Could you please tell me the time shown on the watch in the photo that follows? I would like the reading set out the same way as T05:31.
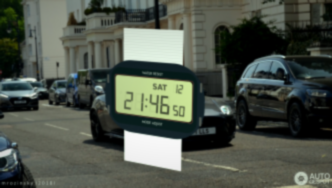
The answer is T21:46
